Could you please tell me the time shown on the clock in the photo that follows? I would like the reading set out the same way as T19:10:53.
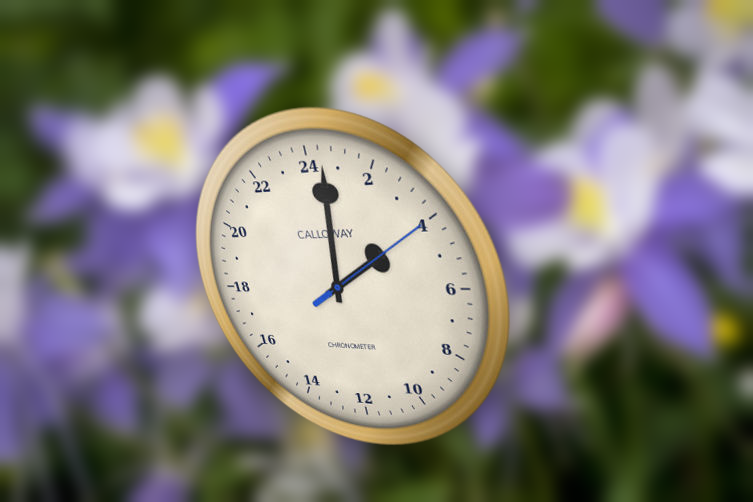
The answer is T04:01:10
